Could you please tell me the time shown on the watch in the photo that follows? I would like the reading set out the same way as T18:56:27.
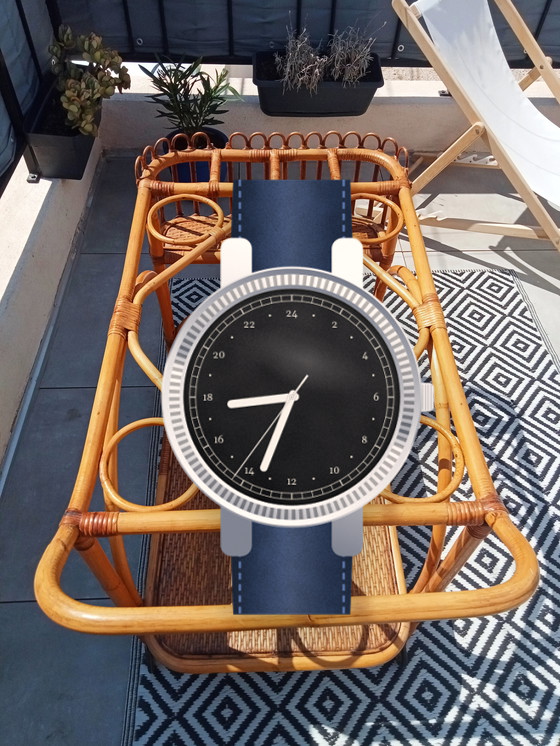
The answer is T17:33:36
